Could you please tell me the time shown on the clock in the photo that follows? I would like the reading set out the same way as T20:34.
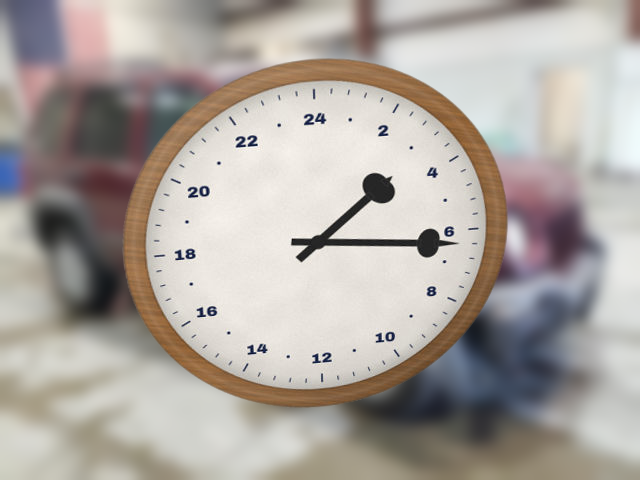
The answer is T03:16
